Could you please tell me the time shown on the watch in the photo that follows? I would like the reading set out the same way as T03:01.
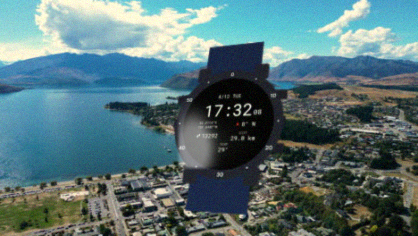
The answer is T17:32
